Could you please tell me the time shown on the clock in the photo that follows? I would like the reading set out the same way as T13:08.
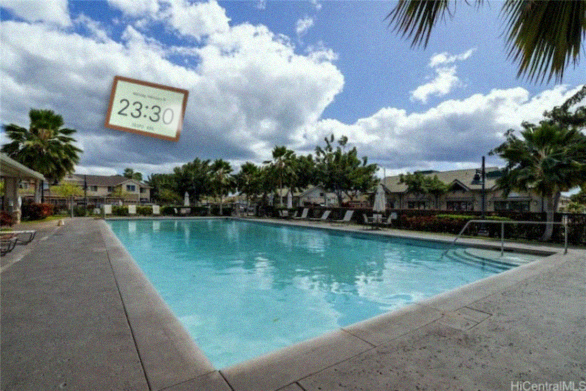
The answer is T23:30
